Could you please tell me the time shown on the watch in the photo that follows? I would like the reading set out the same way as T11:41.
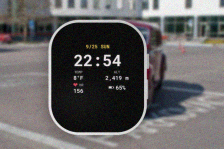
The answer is T22:54
